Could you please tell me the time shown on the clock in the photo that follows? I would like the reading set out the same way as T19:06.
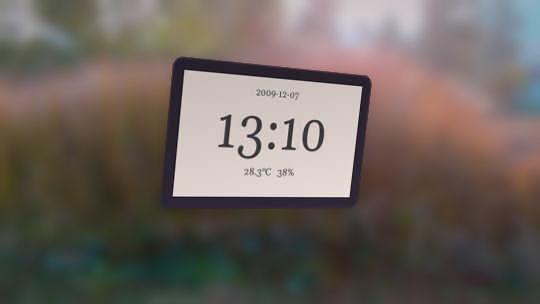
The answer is T13:10
